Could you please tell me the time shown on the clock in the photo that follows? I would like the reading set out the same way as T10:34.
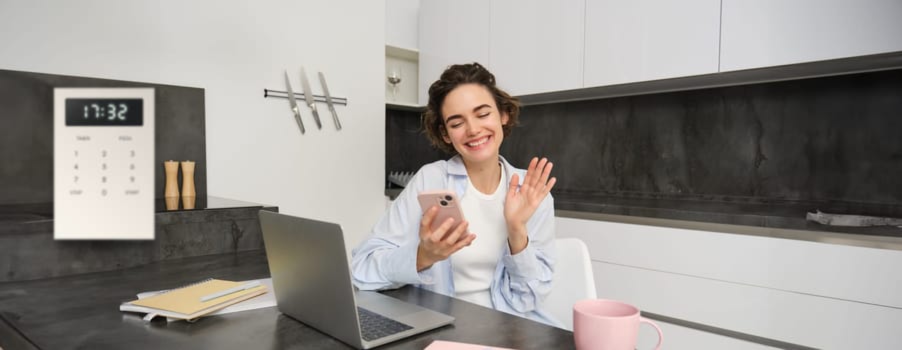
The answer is T17:32
